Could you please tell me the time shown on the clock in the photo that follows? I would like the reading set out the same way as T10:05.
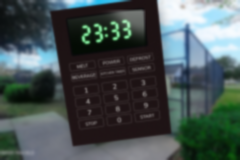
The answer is T23:33
